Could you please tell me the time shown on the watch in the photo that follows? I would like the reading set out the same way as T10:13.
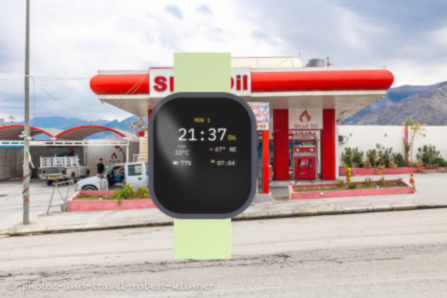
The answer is T21:37
